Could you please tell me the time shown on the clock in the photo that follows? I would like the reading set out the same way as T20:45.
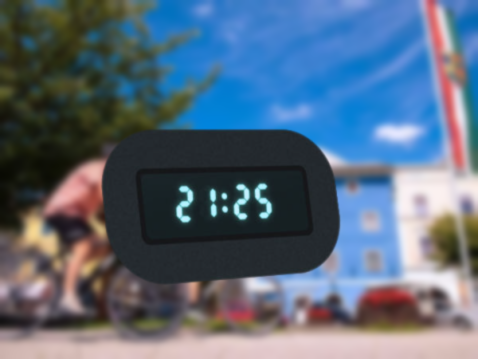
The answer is T21:25
